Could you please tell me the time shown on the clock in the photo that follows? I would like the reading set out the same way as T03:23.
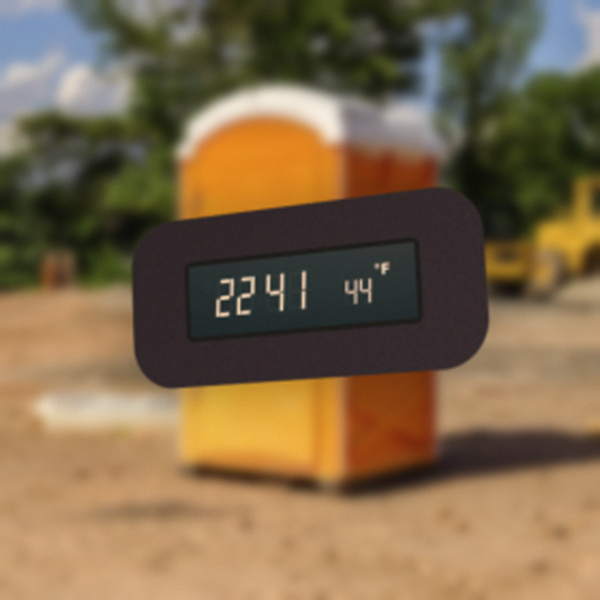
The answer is T22:41
